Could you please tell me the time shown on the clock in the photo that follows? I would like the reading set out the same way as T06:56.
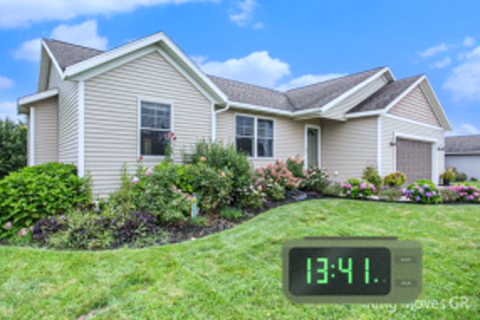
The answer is T13:41
